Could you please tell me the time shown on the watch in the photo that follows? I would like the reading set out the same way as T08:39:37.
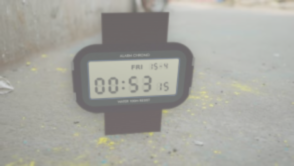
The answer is T00:53:15
